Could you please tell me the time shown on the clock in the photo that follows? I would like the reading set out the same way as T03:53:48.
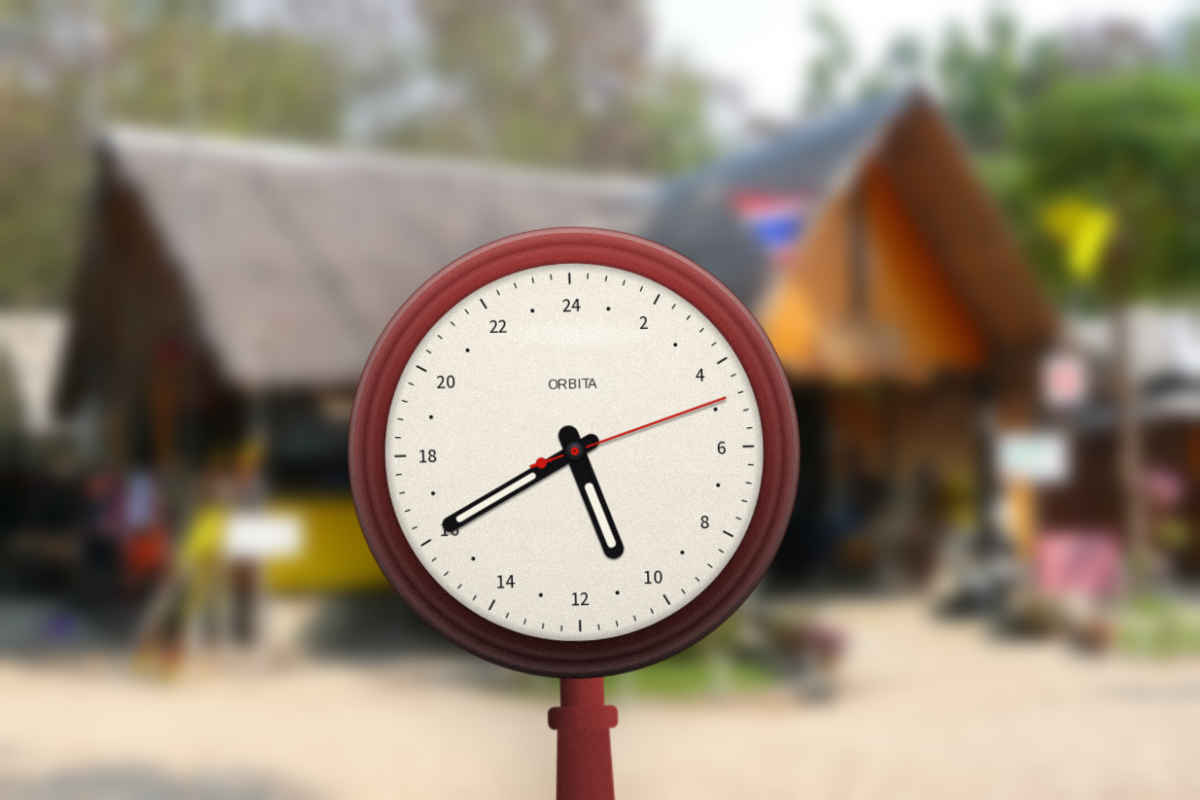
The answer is T10:40:12
